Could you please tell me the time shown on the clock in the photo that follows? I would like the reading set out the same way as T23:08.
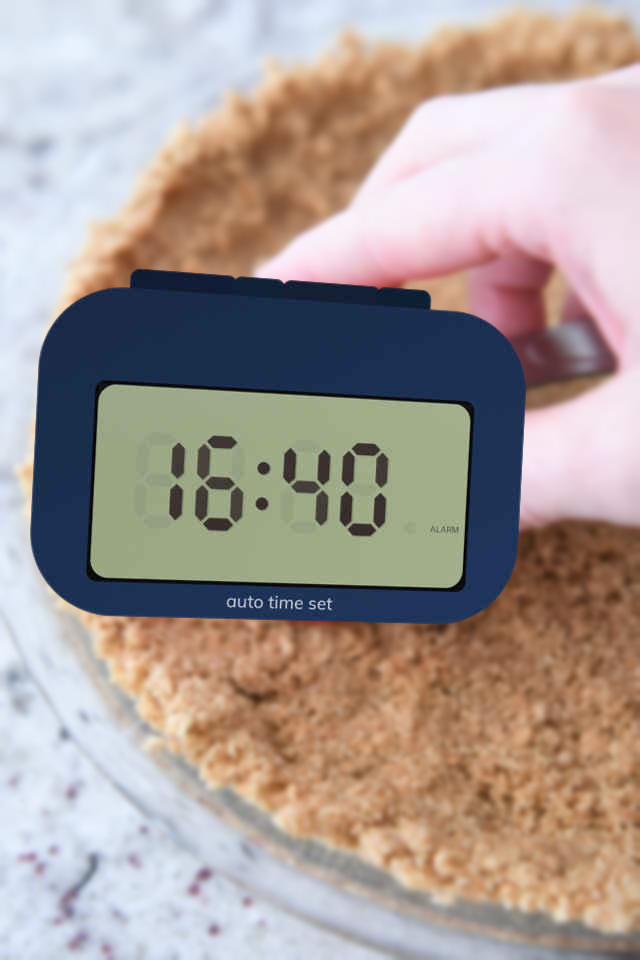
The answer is T16:40
